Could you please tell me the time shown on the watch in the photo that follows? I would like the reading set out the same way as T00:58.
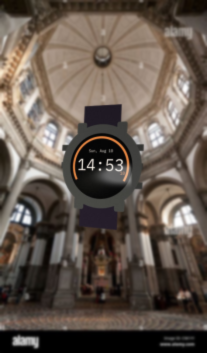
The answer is T14:53
